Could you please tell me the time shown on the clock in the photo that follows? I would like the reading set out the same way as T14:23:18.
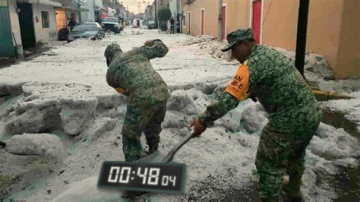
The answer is T00:48:04
